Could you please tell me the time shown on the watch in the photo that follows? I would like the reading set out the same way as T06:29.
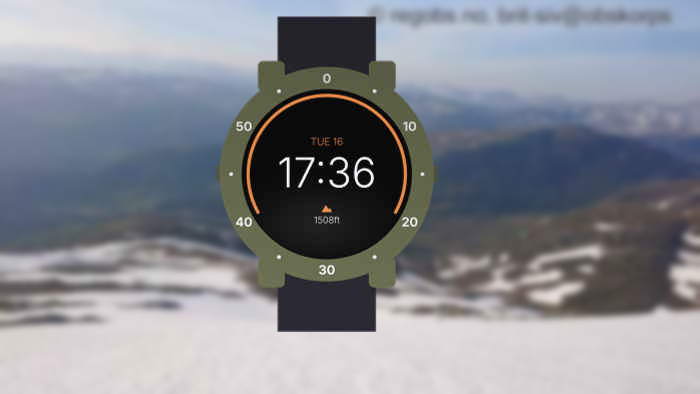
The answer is T17:36
